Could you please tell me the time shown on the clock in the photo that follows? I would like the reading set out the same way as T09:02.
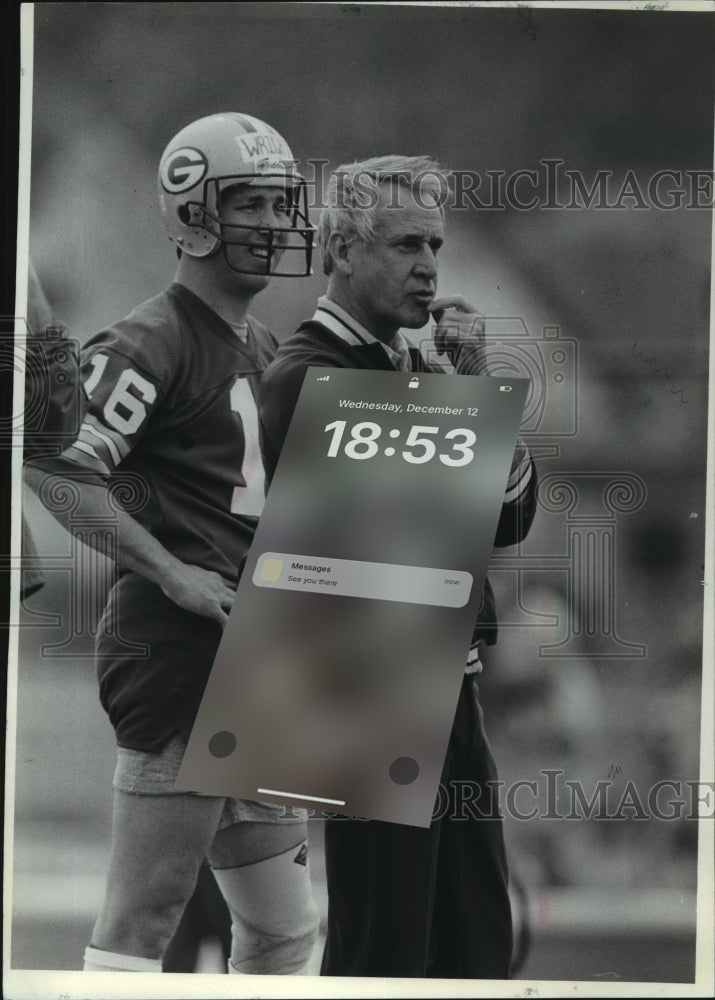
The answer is T18:53
